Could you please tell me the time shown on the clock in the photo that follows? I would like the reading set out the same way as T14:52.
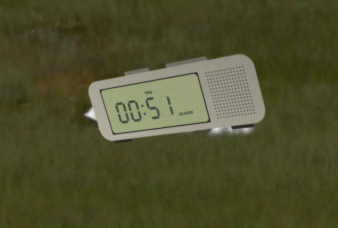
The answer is T00:51
